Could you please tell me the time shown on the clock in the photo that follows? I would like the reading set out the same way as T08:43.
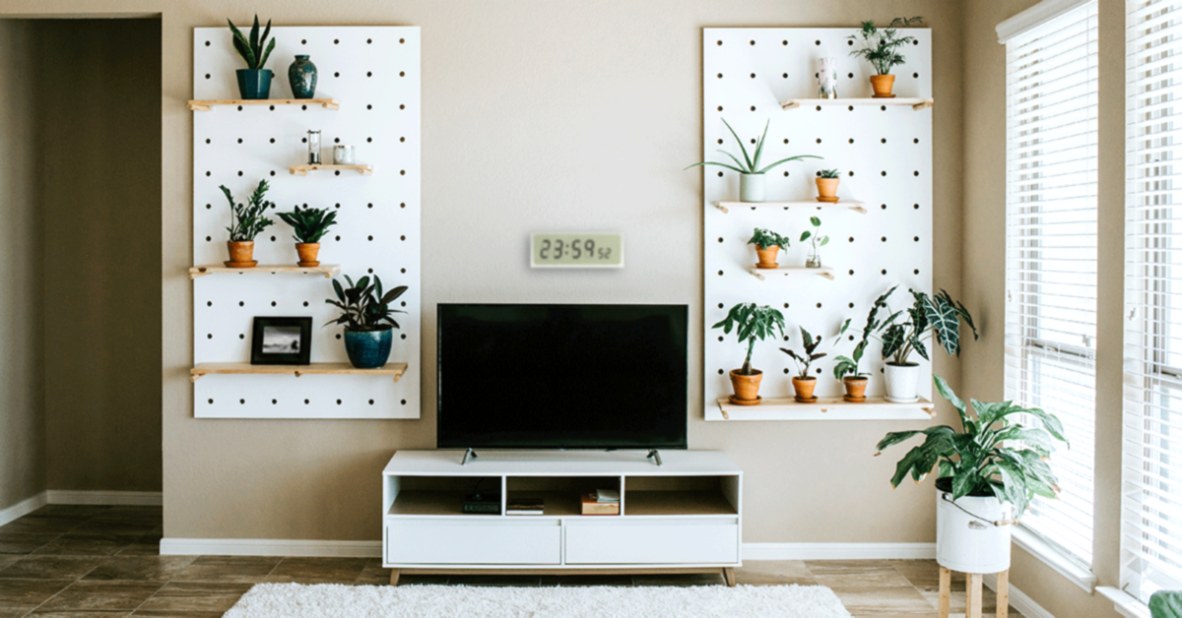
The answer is T23:59
